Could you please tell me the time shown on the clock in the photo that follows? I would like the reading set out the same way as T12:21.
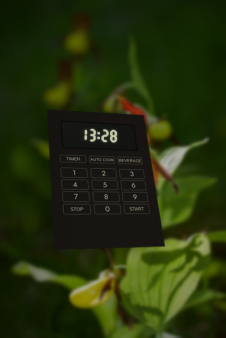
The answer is T13:28
